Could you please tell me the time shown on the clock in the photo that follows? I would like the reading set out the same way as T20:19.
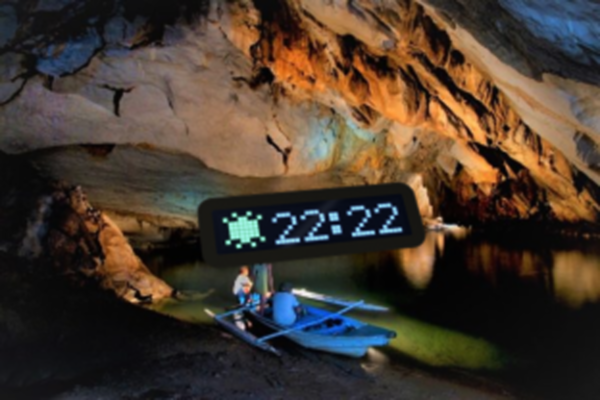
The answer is T22:22
